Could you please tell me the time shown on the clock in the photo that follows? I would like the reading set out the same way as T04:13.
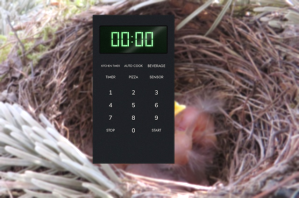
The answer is T00:00
